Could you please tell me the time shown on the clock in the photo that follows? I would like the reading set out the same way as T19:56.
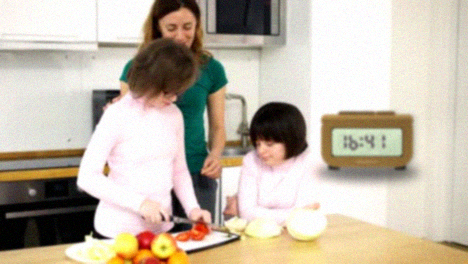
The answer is T16:41
